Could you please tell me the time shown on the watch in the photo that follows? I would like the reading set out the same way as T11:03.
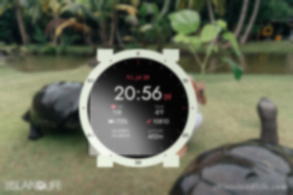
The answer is T20:56
